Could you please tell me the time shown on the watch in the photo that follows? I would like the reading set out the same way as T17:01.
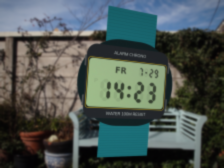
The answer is T14:23
